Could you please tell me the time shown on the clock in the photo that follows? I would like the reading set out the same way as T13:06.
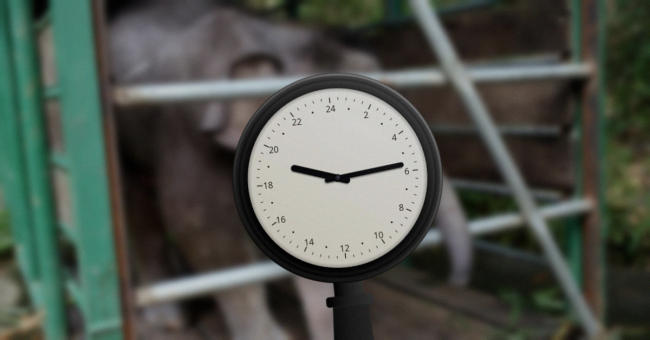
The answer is T19:14
